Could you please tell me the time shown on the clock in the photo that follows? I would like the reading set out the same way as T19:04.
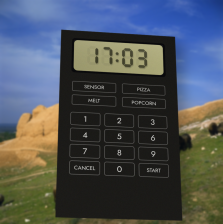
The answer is T17:03
